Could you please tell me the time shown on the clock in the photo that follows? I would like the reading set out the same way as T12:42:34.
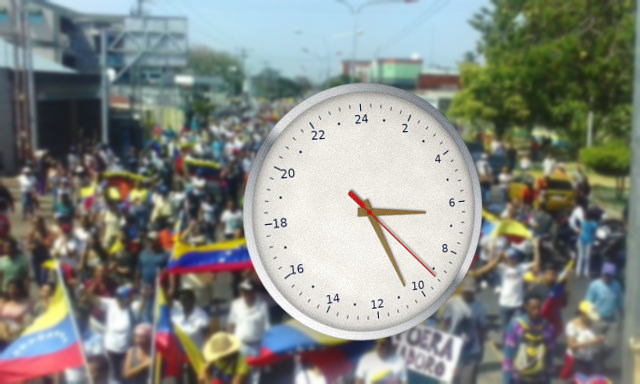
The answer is T06:26:23
